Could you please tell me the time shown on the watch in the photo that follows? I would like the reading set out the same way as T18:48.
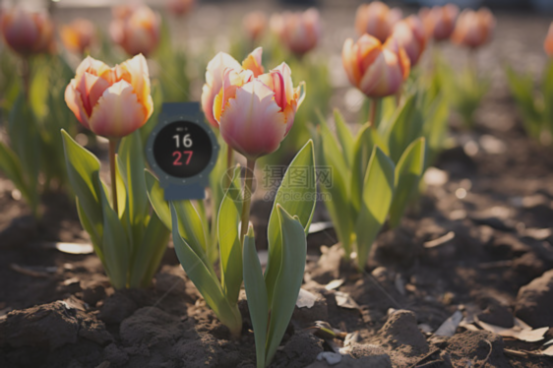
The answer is T16:27
